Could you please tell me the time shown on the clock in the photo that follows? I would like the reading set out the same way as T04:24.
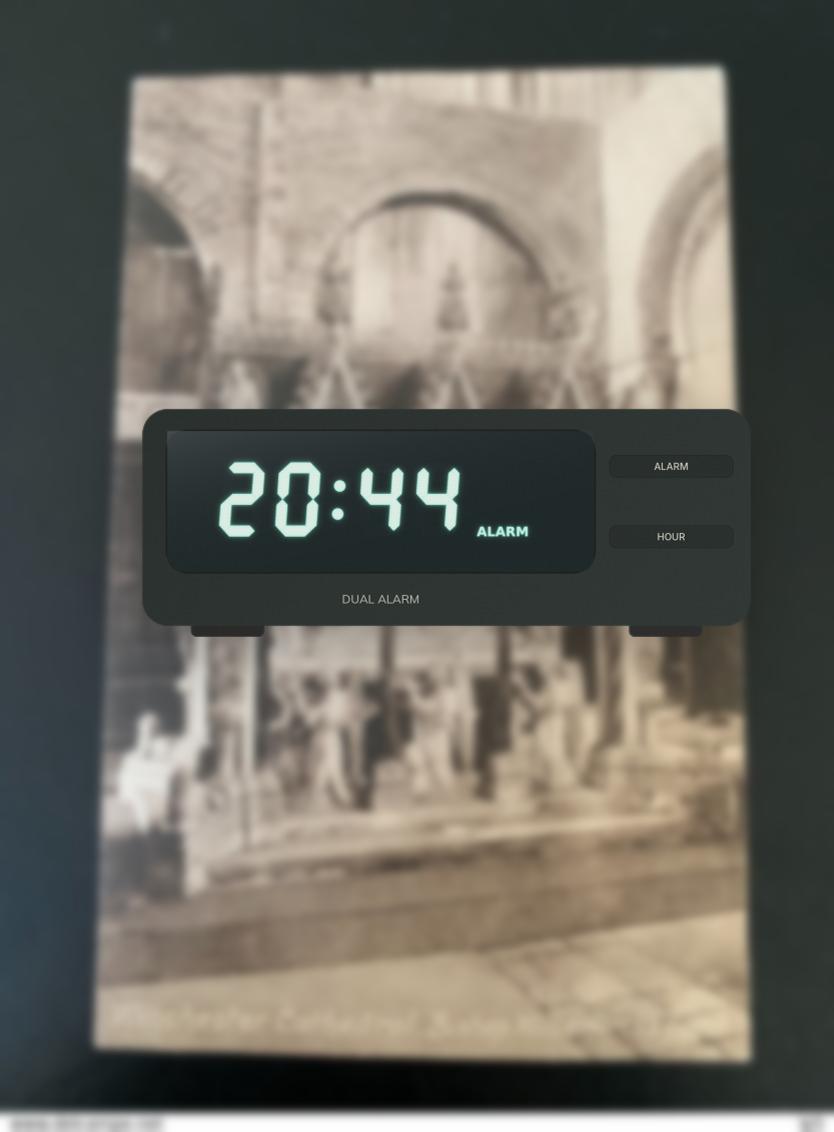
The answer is T20:44
